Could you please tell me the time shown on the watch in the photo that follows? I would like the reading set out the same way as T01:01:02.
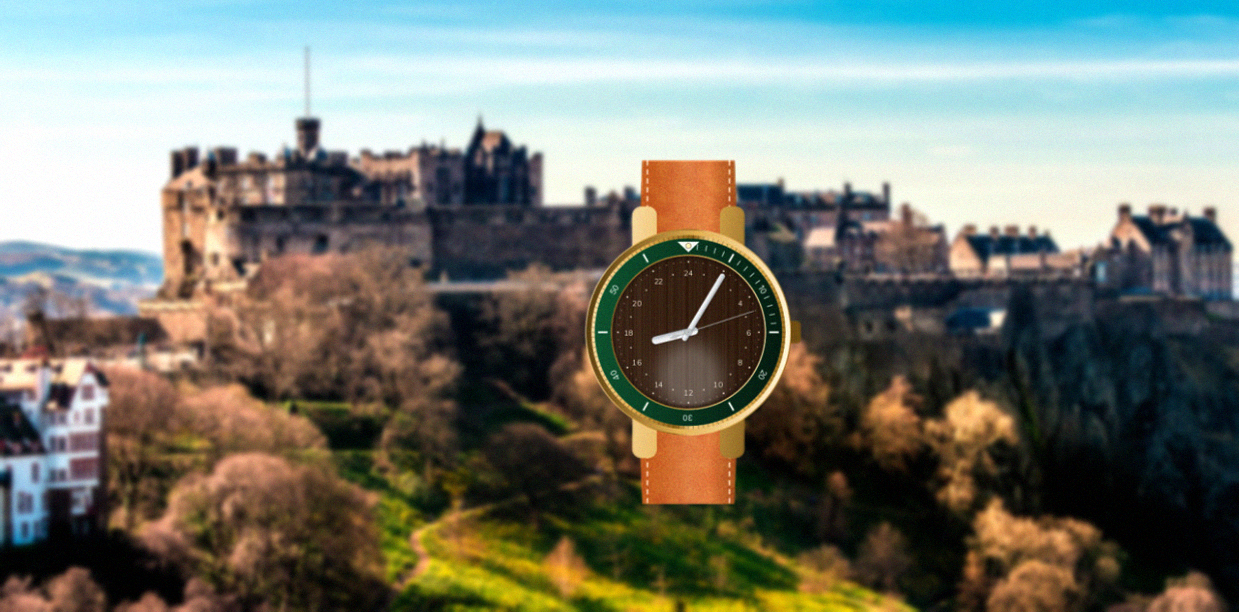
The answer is T17:05:12
